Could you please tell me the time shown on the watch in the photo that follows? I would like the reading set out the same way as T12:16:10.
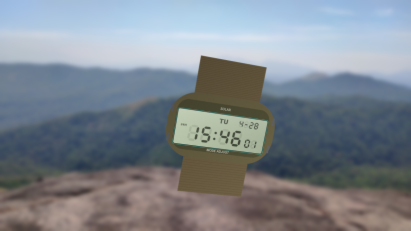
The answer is T15:46:01
